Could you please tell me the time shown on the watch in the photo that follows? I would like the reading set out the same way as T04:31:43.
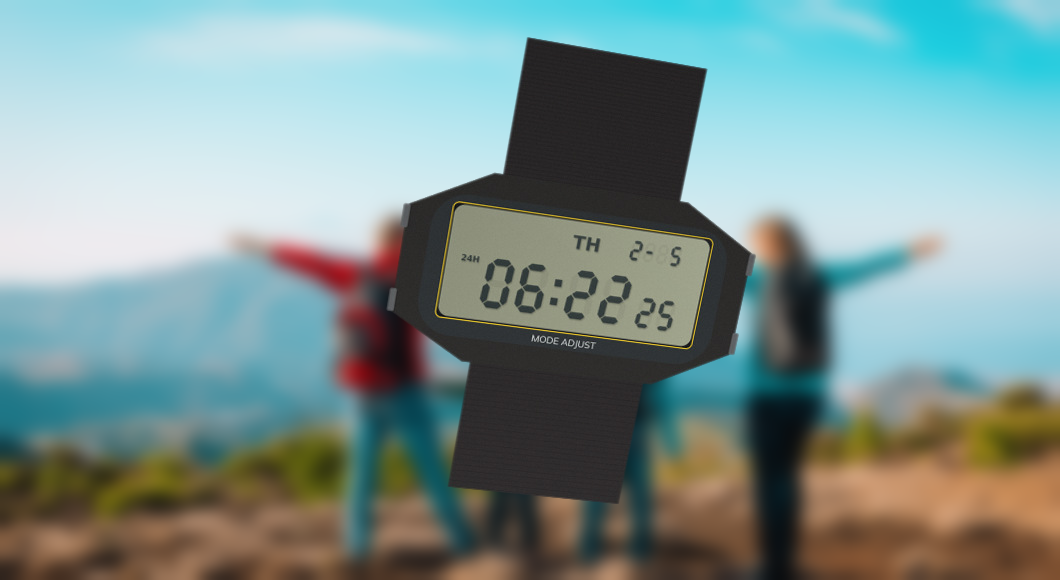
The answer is T06:22:25
